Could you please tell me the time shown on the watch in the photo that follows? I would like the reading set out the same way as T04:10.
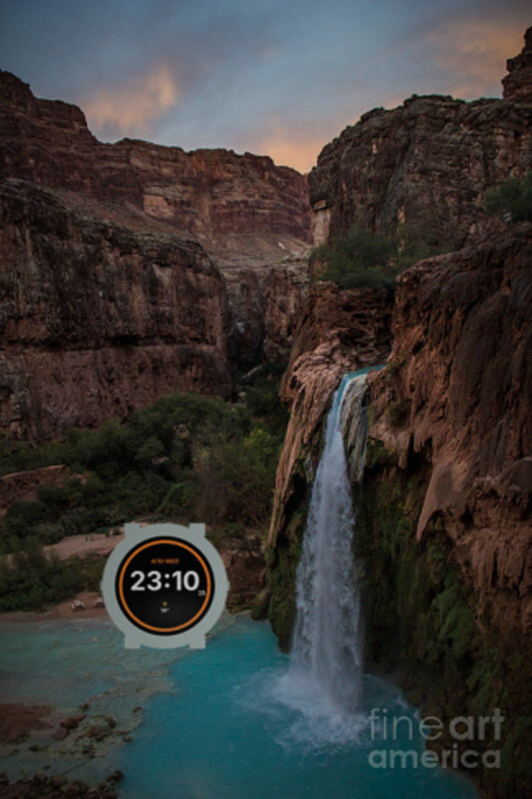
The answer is T23:10
